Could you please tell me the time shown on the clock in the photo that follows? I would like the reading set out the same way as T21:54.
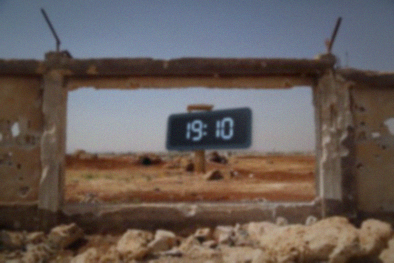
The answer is T19:10
